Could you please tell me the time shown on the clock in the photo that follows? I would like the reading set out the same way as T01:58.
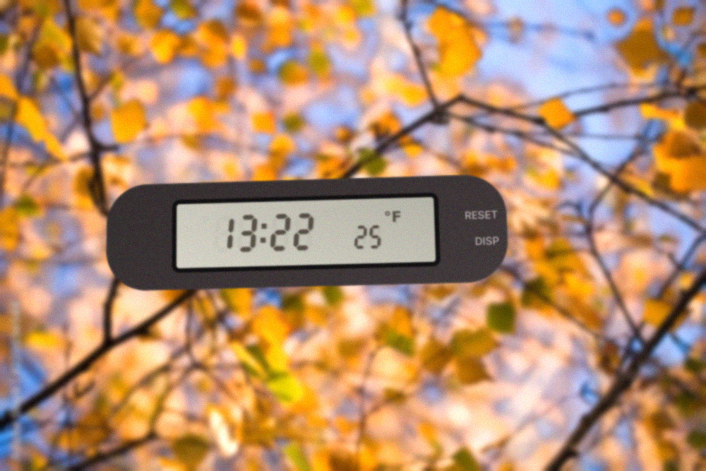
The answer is T13:22
